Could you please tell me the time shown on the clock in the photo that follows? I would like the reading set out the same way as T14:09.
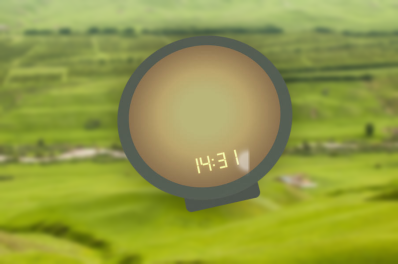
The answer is T14:31
